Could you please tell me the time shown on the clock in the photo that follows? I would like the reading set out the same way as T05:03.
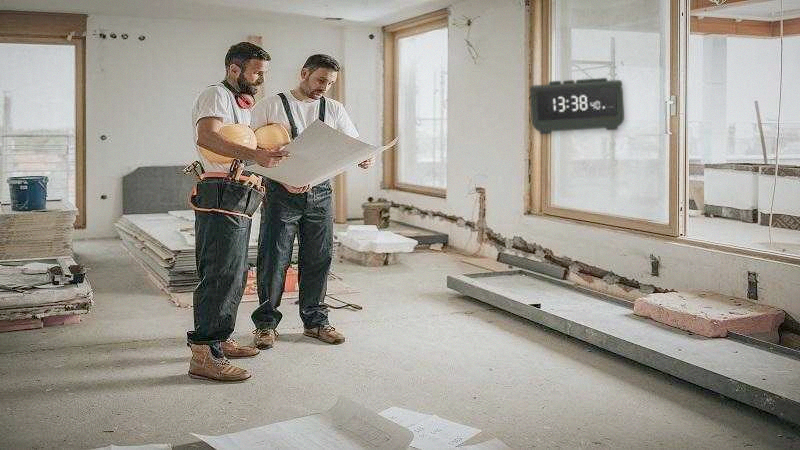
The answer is T13:38
